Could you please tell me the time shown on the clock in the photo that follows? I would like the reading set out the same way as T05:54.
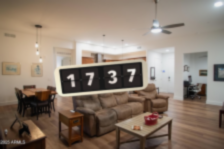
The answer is T17:37
